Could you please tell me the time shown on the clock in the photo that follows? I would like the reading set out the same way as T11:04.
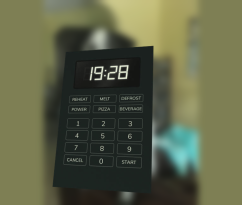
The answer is T19:28
